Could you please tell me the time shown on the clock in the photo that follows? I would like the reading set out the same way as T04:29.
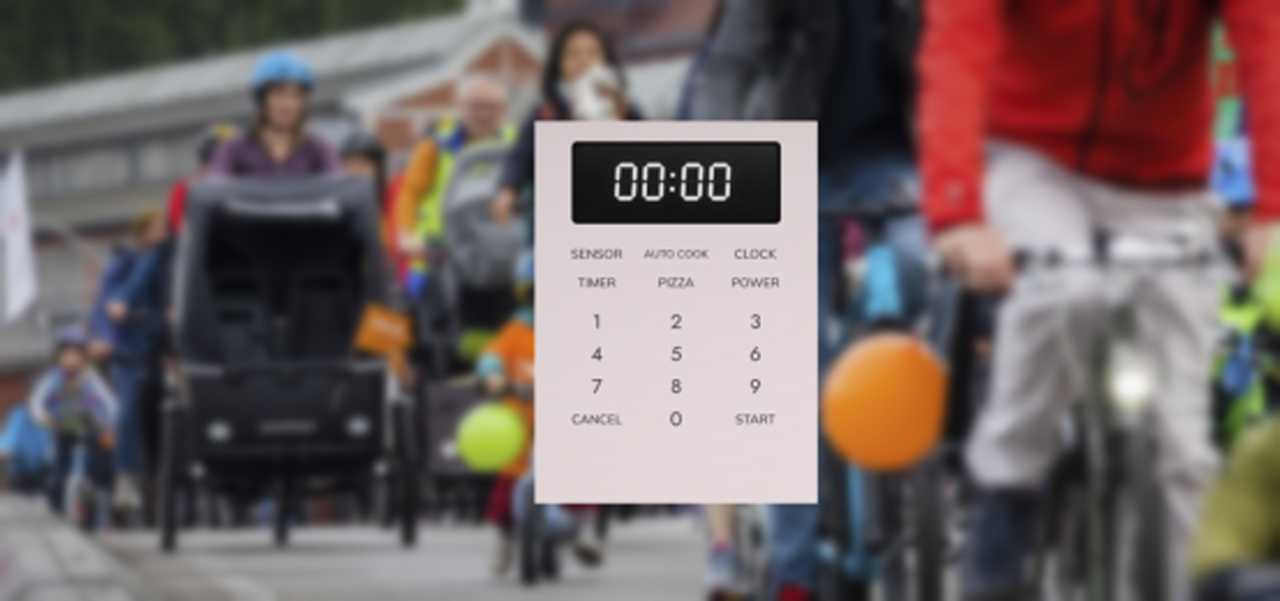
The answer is T00:00
